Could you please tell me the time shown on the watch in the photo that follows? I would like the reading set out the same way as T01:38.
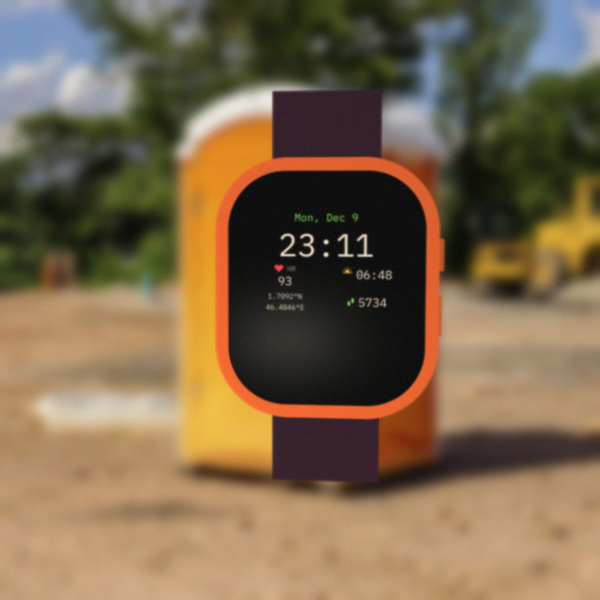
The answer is T23:11
